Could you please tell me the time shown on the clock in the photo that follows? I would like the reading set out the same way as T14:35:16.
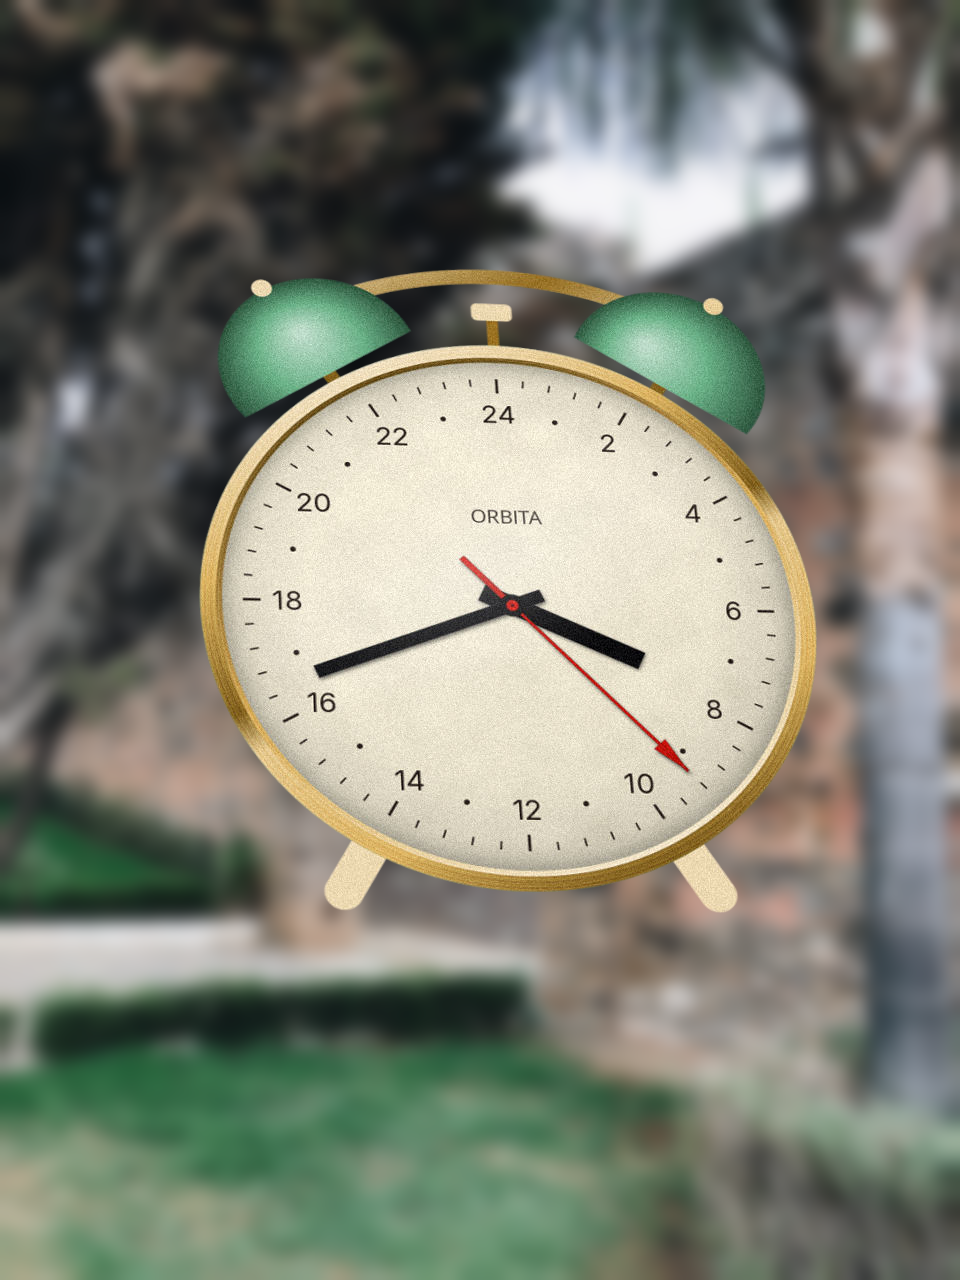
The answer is T07:41:23
